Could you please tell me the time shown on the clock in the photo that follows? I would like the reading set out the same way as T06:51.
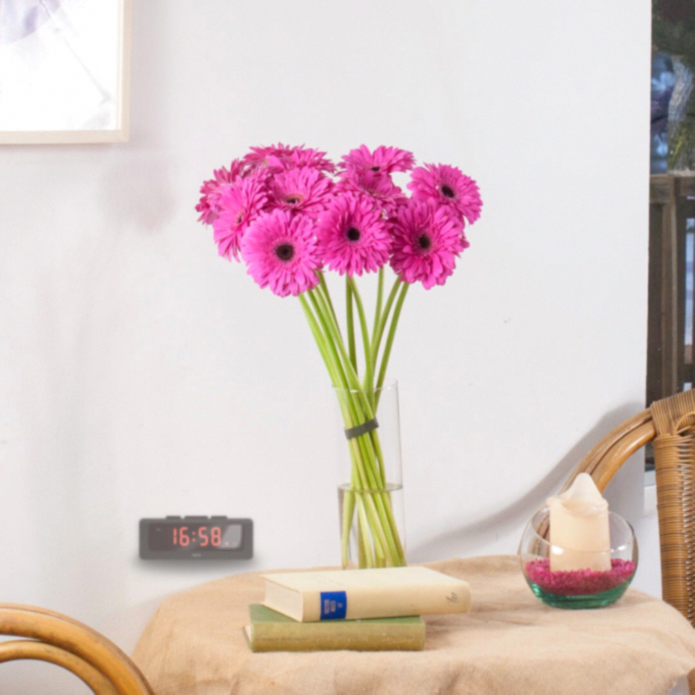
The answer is T16:58
